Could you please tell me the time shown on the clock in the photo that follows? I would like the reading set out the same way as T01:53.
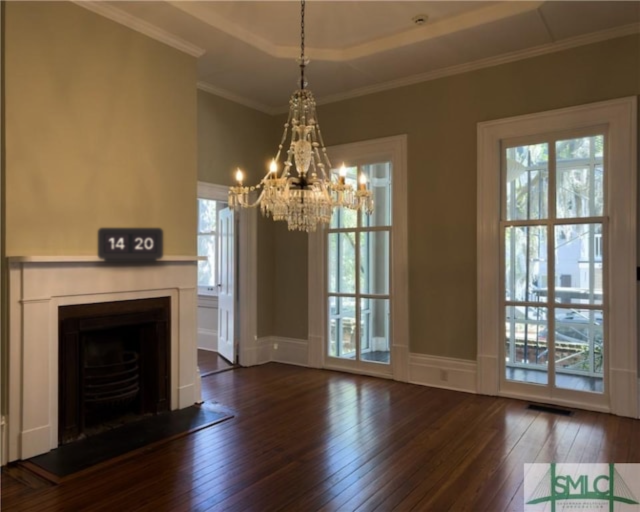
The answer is T14:20
